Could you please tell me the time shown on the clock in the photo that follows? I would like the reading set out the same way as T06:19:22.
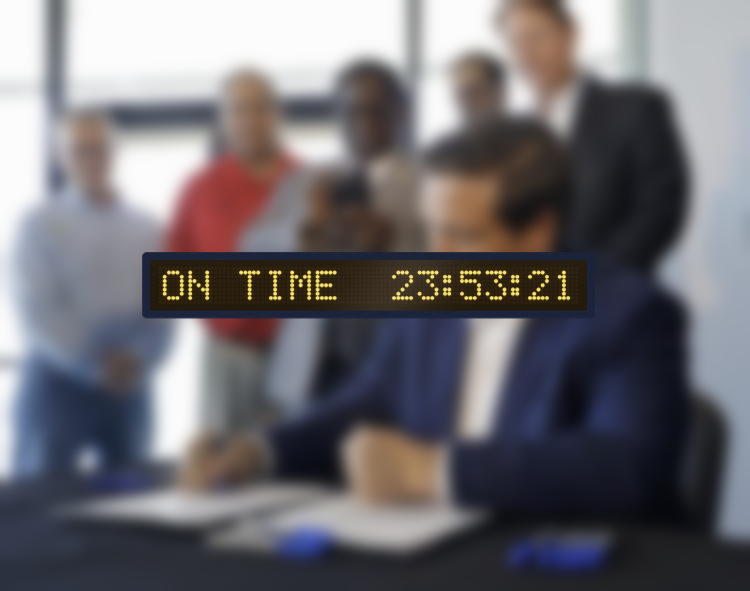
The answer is T23:53:21
